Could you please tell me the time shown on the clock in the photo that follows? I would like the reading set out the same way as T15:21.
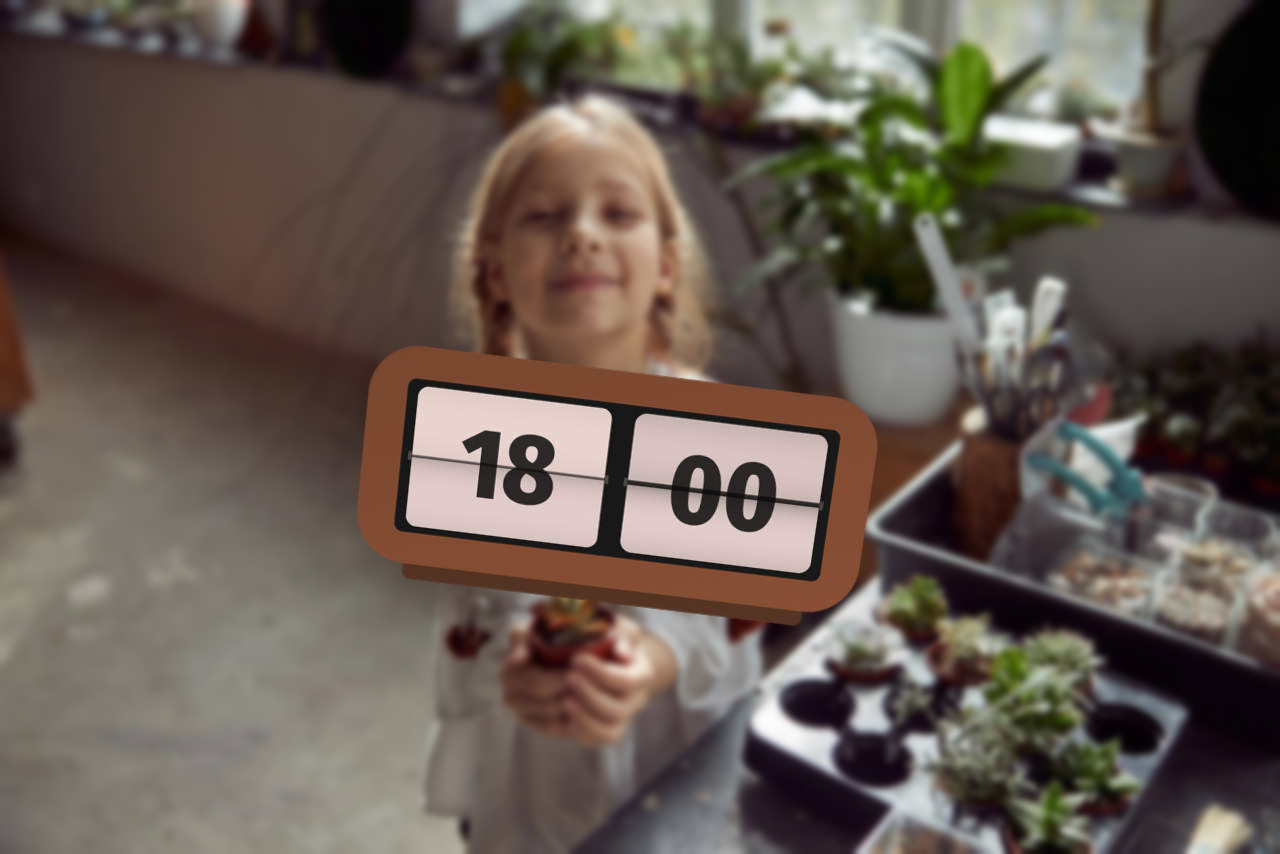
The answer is T18:00
